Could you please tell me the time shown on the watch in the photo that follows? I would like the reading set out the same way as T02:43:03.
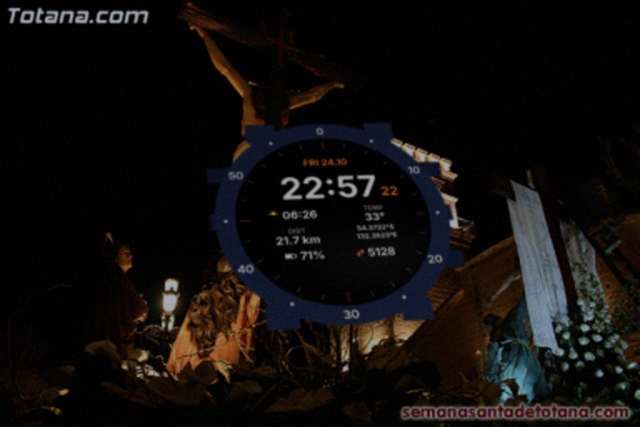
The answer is T22:57:22
